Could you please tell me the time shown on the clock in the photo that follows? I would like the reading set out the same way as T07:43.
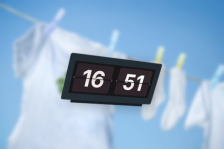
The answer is T16:51
